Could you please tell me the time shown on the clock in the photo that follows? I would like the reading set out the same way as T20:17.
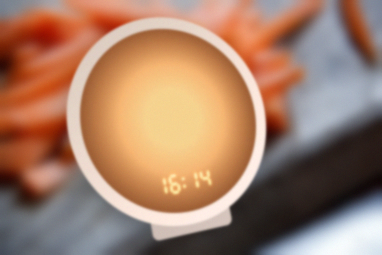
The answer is T16:14
